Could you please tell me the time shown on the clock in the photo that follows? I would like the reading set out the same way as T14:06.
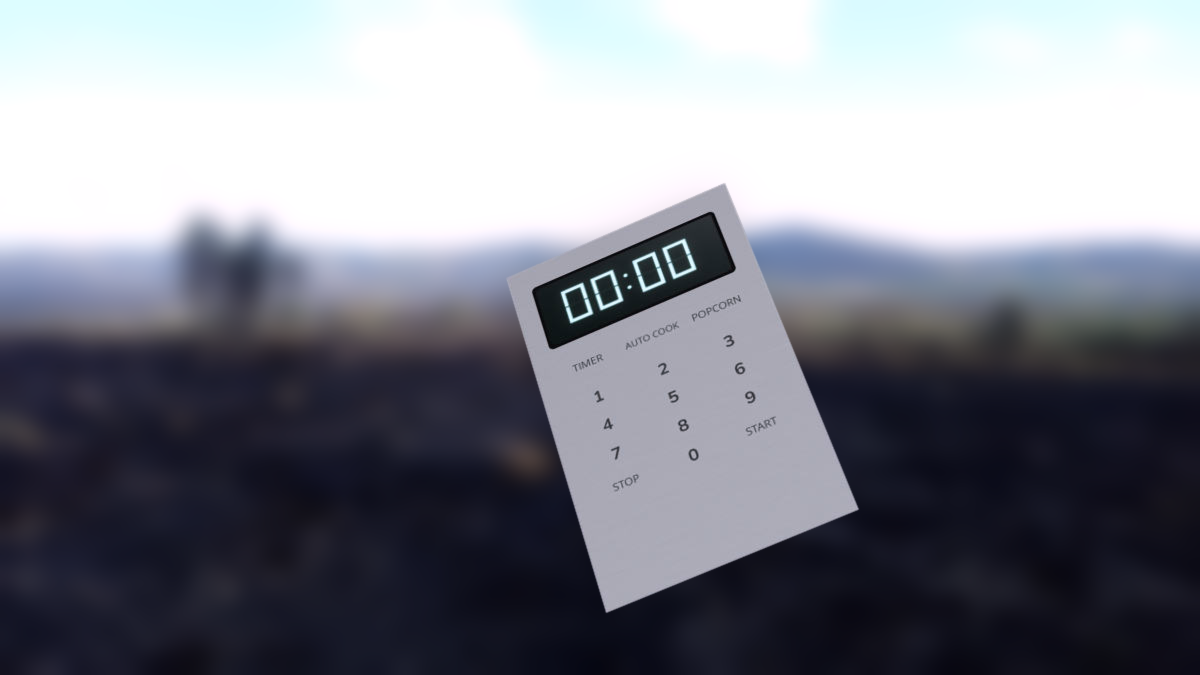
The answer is T00:00
